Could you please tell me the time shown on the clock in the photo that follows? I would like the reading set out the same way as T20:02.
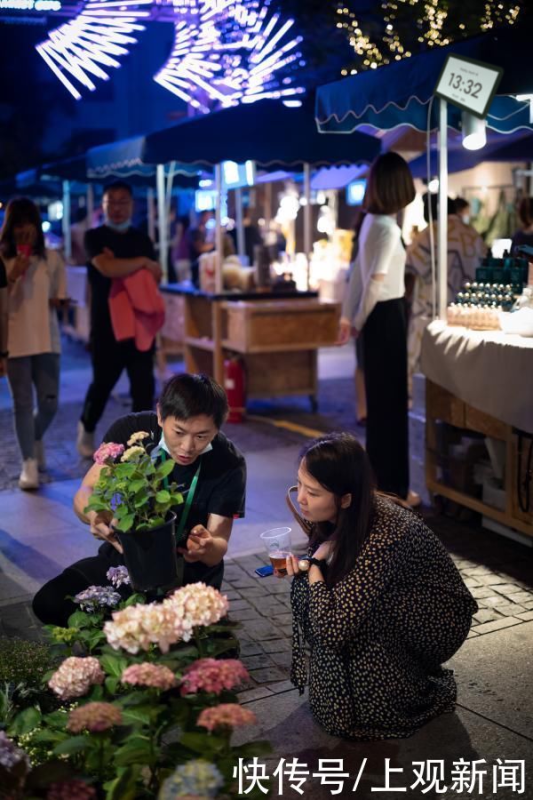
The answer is T13:32
